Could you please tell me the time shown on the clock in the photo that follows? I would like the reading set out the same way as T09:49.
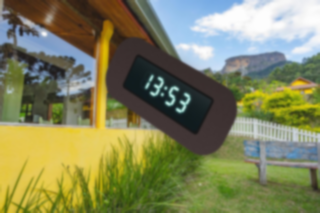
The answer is T13:53
